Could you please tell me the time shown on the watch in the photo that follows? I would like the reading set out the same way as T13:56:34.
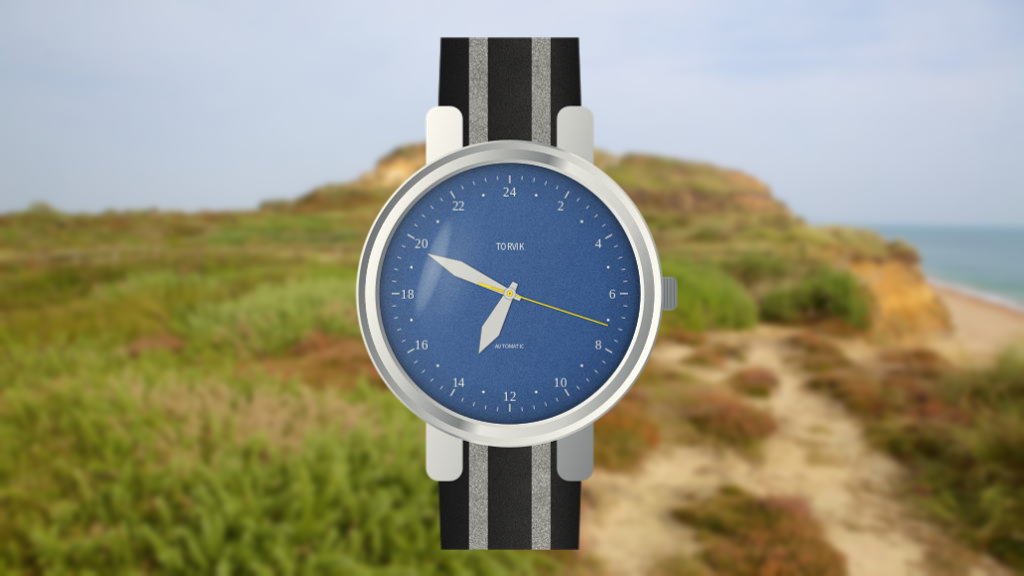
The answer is T13:49:18
